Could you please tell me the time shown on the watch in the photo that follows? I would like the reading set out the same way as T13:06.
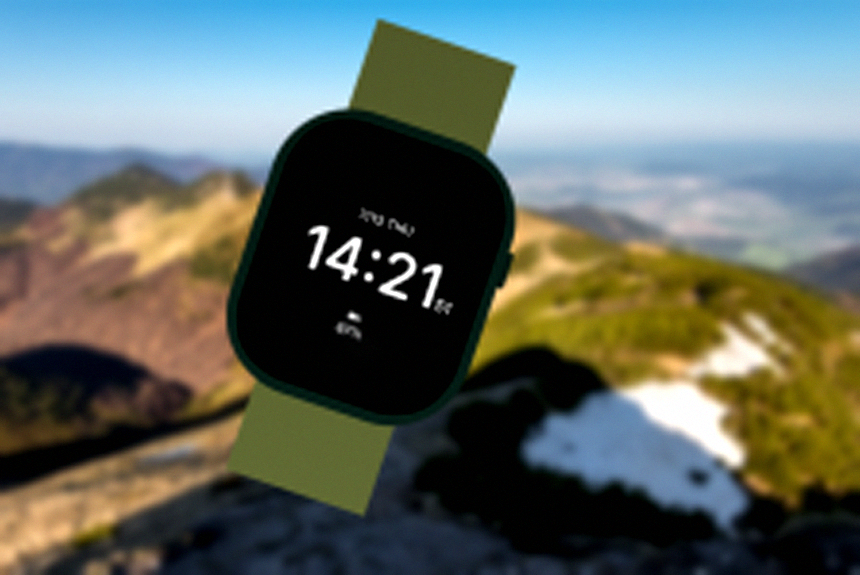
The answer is T14:21
